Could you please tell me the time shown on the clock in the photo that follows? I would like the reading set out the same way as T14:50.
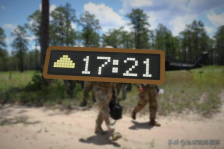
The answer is T17:21
